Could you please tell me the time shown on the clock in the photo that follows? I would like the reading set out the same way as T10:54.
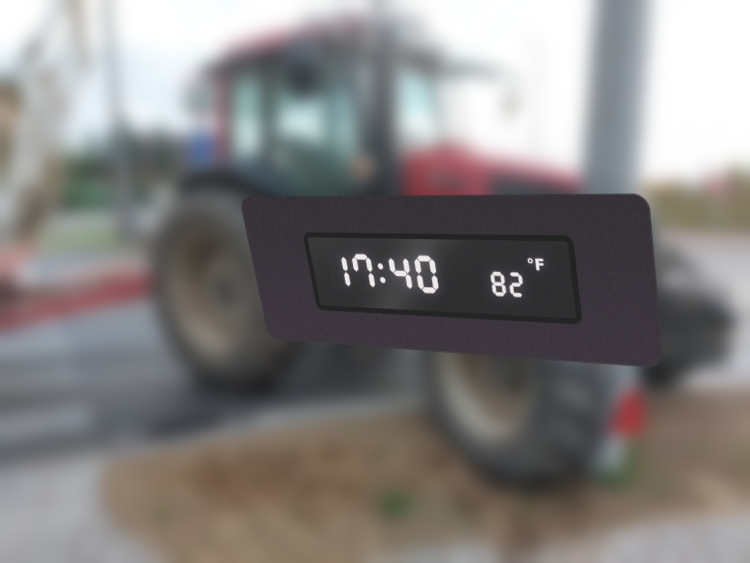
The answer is T17:40
